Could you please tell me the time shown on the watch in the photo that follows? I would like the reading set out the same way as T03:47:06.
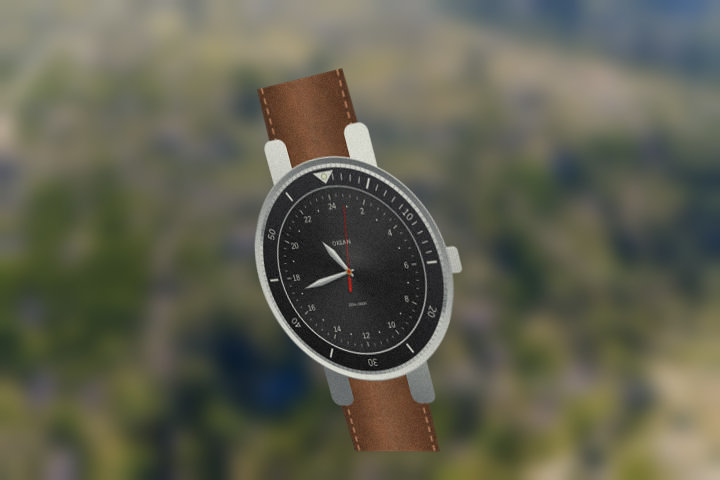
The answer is T21:43:02
